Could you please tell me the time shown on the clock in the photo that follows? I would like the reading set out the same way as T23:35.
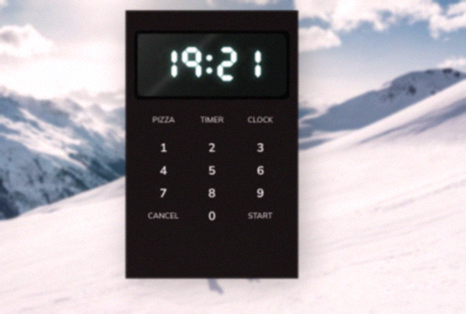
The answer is T19:21
